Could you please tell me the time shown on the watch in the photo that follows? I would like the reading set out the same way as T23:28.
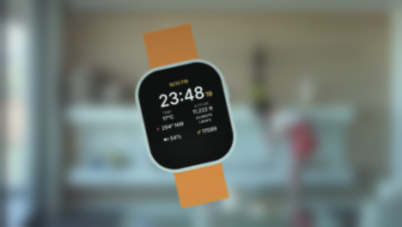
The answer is T23:48
